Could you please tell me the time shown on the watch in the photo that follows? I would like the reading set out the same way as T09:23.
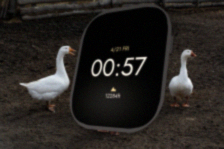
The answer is T00:57
